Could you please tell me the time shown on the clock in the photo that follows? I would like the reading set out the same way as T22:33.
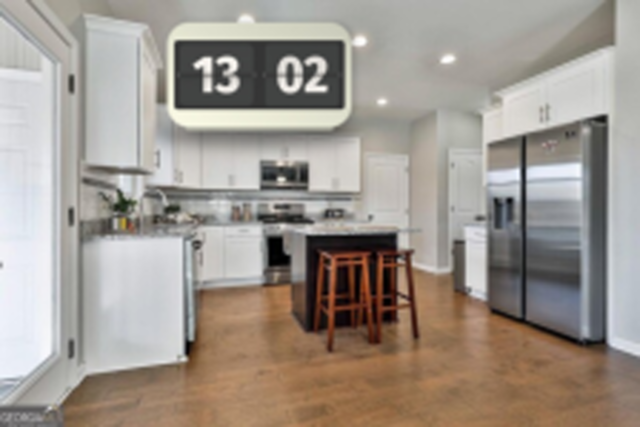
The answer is T13:02
